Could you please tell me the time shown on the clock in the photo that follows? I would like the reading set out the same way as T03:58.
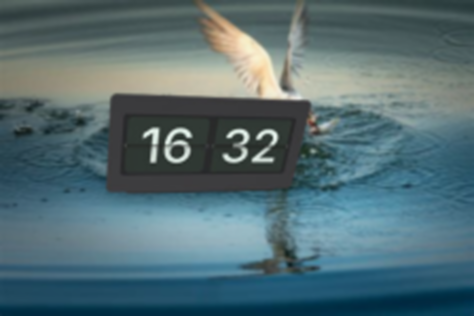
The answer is T16:32
